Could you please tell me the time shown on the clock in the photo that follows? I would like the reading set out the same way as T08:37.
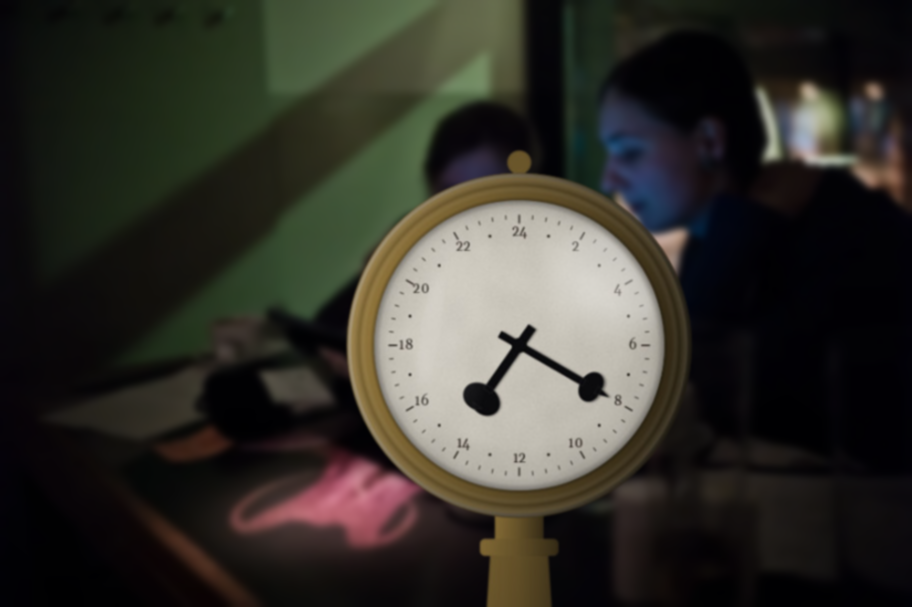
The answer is T14:20
